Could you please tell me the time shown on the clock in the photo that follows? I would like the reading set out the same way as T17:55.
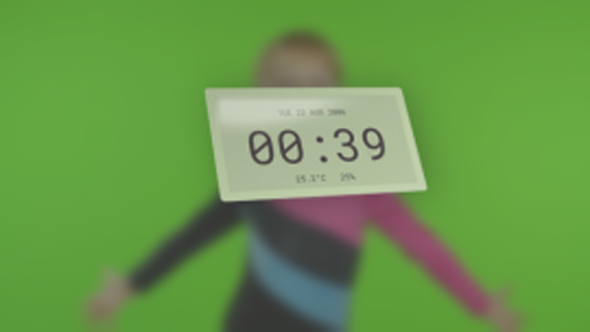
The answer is T00:39
